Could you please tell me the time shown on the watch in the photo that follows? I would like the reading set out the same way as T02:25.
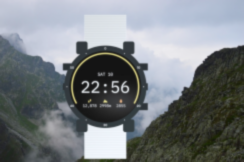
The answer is T22:56
